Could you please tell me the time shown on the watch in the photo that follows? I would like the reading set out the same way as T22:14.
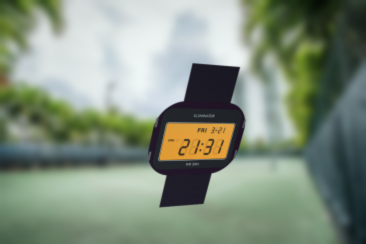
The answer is T21:31
